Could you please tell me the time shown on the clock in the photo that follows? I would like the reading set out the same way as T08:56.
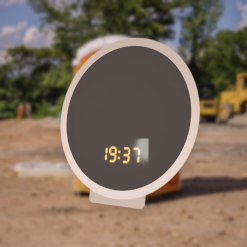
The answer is T19:37
